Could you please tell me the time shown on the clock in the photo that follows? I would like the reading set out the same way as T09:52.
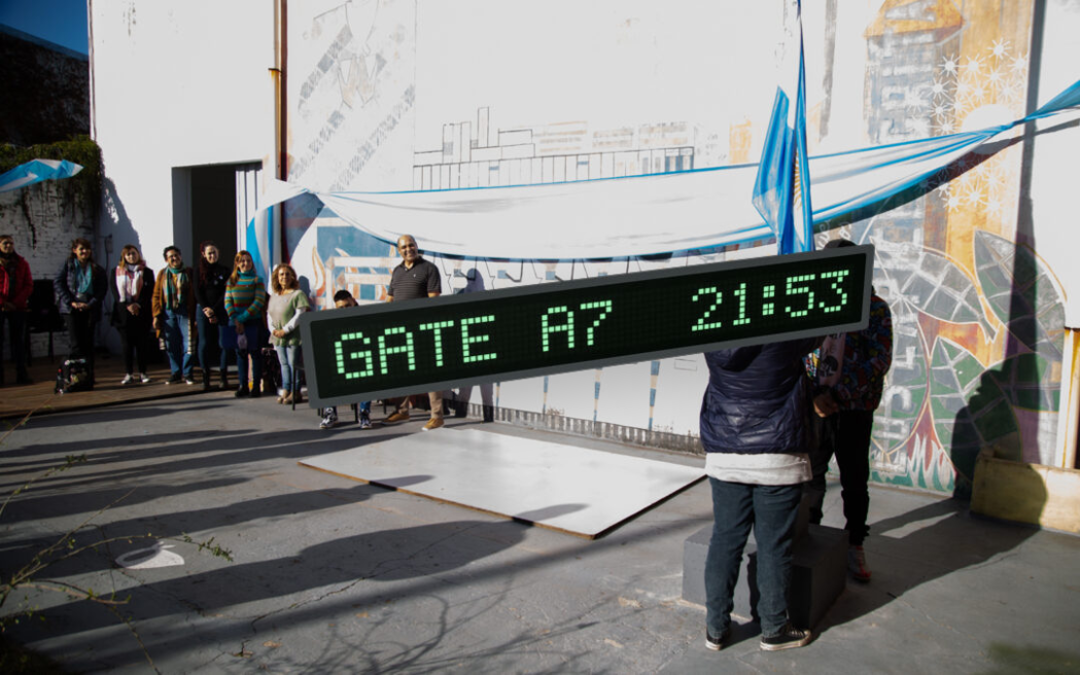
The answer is T21:53
